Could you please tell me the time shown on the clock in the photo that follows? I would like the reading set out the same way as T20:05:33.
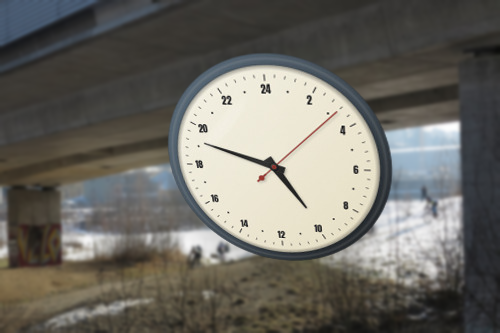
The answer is T09:48:08
